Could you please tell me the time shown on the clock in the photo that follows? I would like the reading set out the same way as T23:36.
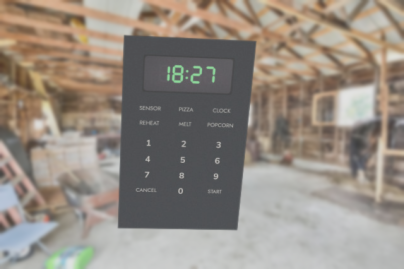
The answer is T18:27
